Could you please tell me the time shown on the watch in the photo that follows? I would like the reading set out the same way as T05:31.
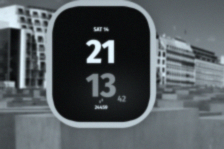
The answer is T21:13
